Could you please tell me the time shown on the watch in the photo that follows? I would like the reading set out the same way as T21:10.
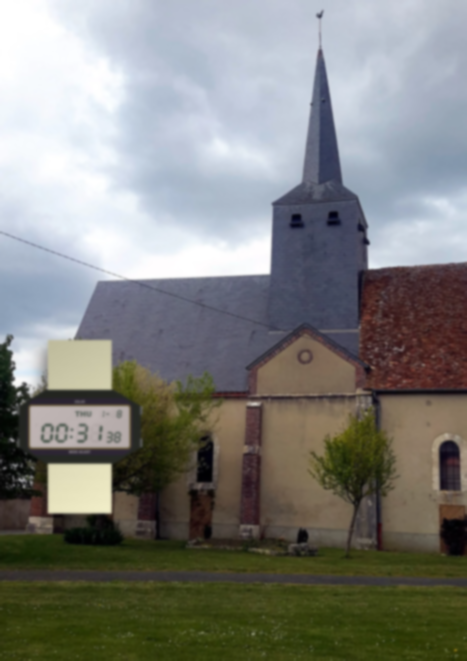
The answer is T00:31
